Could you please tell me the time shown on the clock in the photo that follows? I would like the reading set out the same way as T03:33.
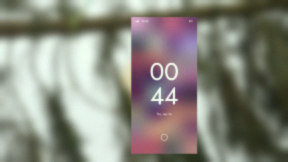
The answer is T00:44
